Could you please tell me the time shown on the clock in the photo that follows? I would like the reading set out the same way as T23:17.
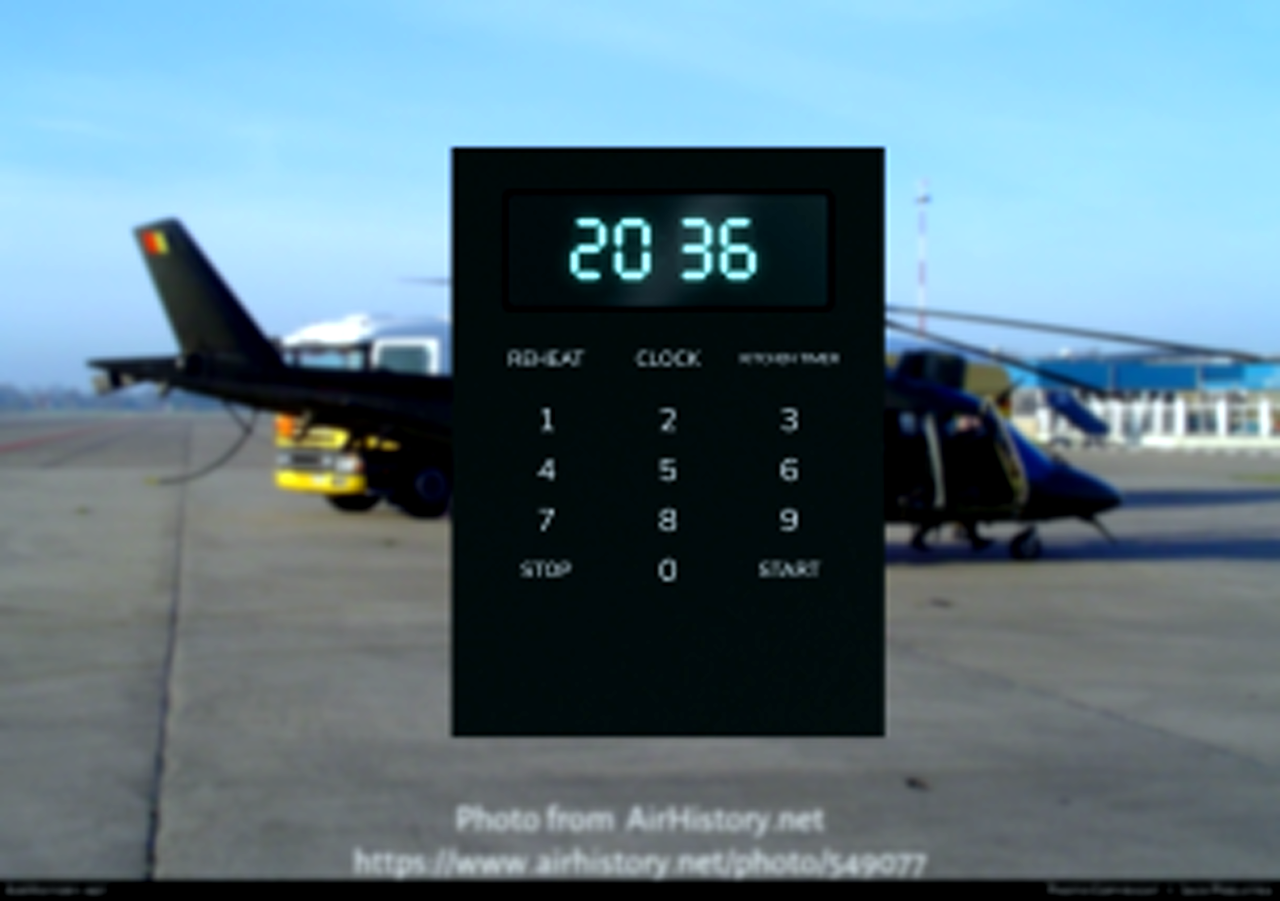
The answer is T20:36
